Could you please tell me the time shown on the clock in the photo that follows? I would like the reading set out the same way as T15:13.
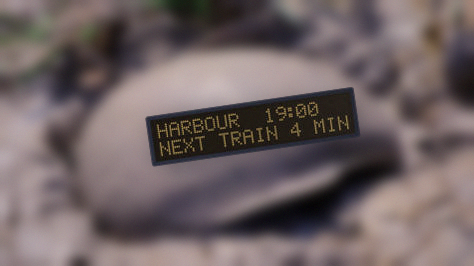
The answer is T19:00
